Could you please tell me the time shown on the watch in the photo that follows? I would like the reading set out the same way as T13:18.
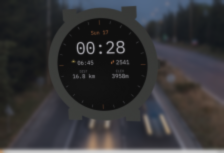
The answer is T00:28
